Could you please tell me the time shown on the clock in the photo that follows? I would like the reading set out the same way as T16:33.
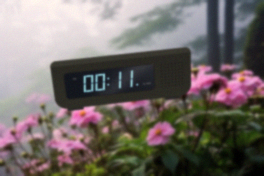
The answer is T00:11
